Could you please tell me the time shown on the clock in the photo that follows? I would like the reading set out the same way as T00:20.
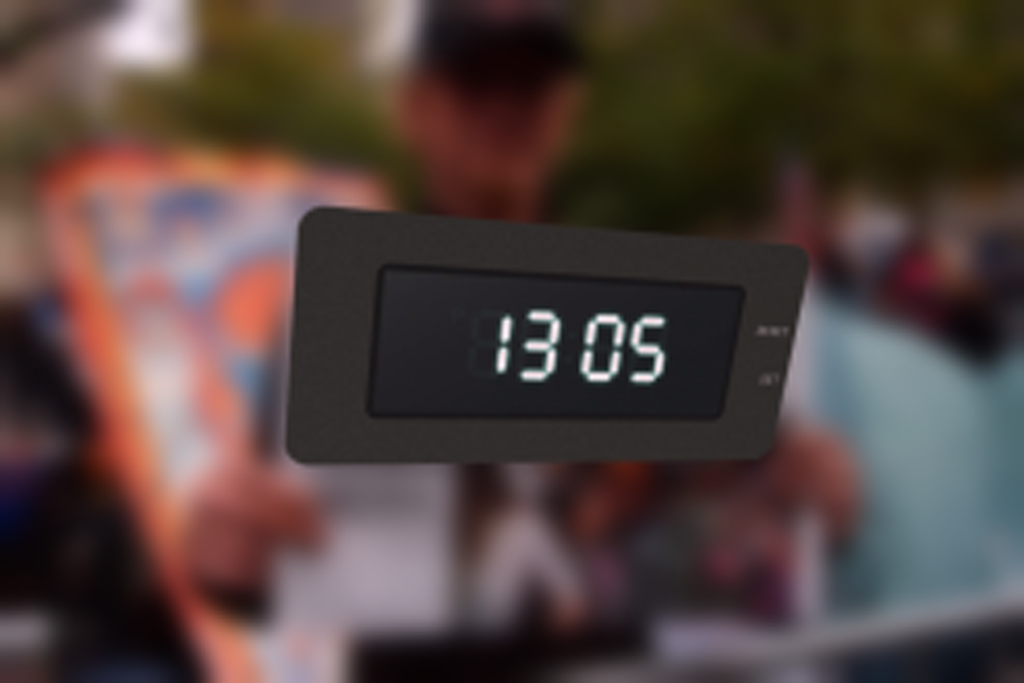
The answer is T13:05
